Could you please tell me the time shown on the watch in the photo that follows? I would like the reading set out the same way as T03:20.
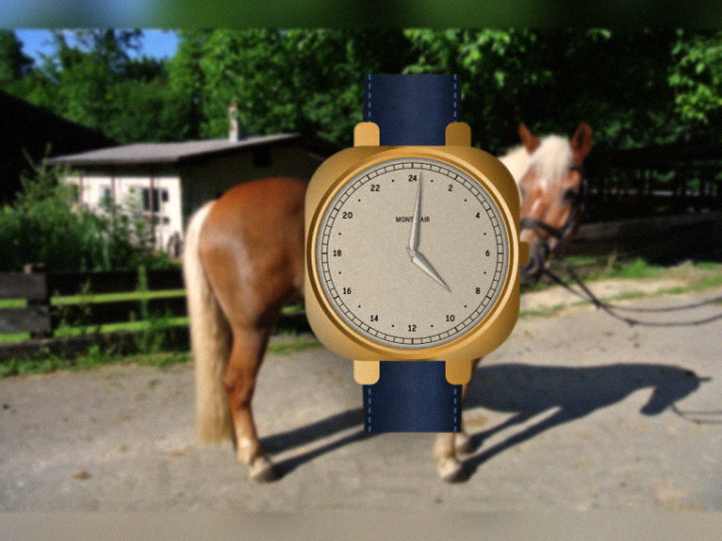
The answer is T09:01
